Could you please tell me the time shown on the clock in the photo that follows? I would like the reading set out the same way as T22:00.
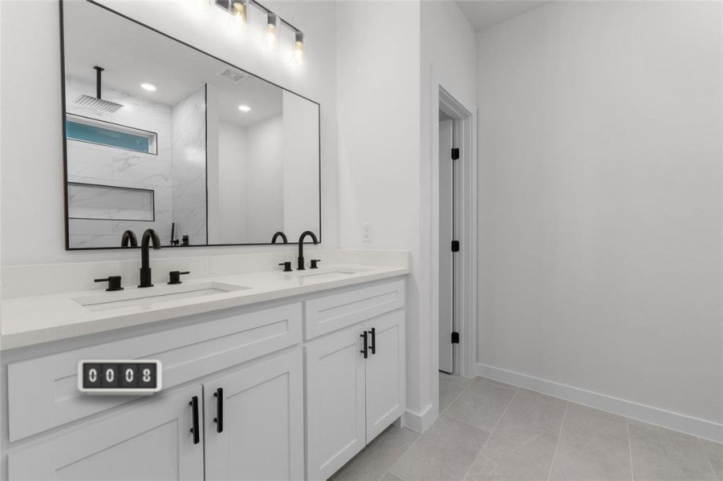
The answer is T00:08
